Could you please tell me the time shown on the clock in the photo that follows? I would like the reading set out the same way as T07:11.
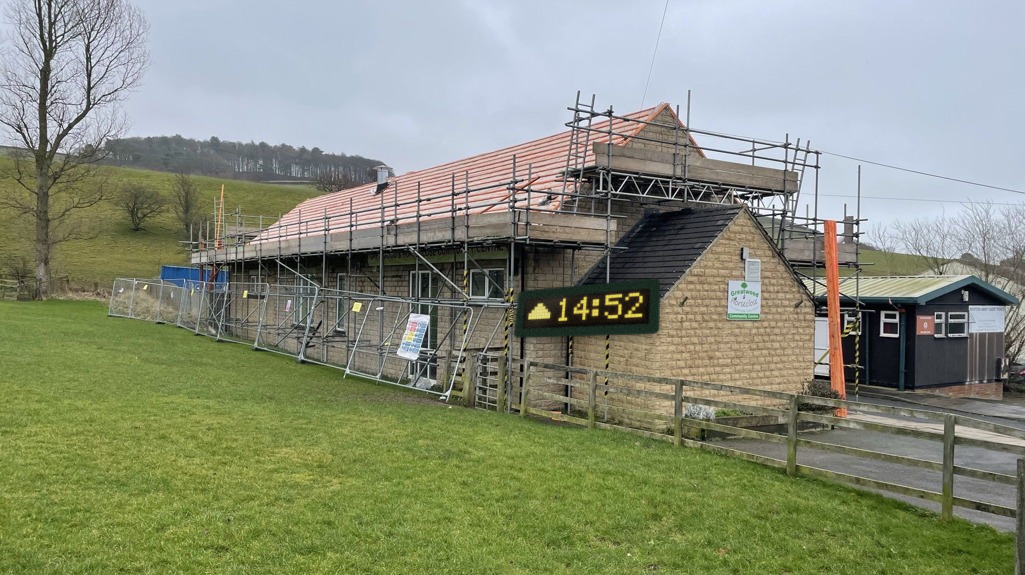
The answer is T14:52
